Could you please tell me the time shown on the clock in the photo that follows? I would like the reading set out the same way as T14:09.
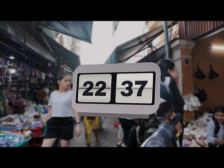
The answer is T22:37
